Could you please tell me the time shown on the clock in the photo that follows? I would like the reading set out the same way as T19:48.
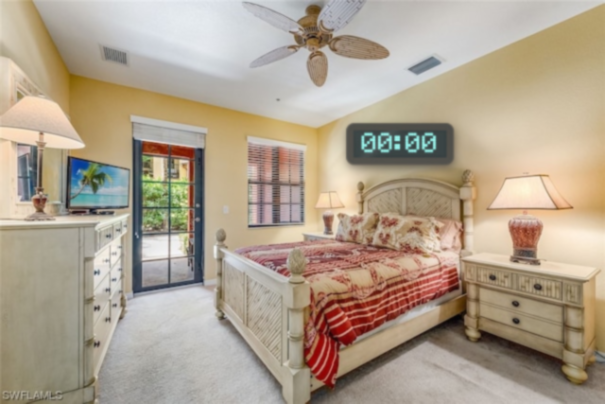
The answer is T00:00
